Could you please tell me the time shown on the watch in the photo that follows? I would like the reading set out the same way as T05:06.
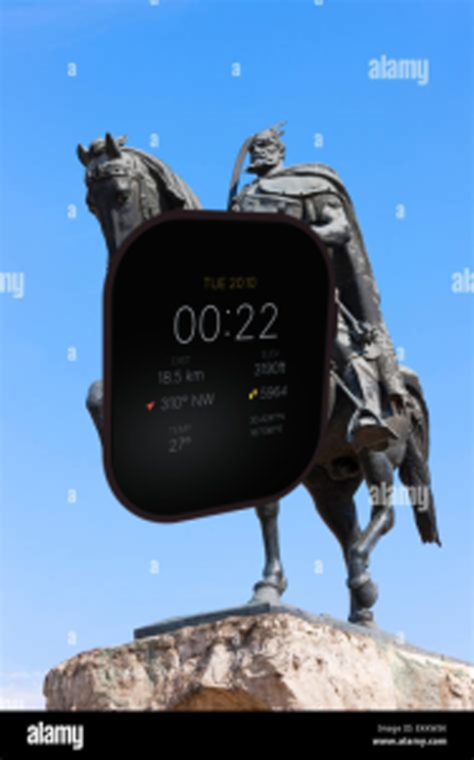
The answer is T00:22
